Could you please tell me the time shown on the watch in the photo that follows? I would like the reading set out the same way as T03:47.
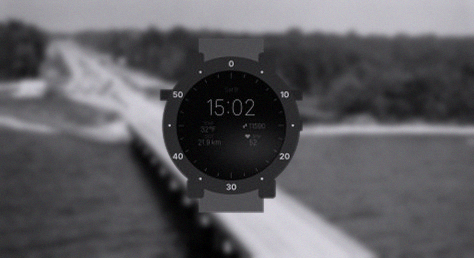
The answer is T15:02
